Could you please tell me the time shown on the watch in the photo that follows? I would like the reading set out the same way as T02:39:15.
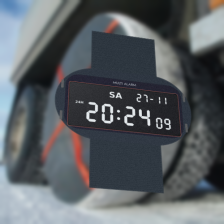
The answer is T20:24:09
